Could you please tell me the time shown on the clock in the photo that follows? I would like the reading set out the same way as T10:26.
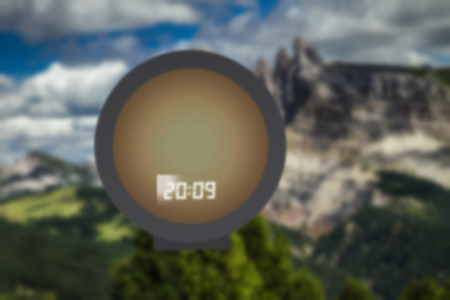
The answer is T20:09
